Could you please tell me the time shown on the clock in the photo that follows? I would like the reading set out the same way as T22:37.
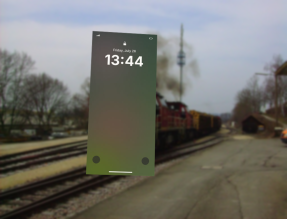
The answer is T13:44
